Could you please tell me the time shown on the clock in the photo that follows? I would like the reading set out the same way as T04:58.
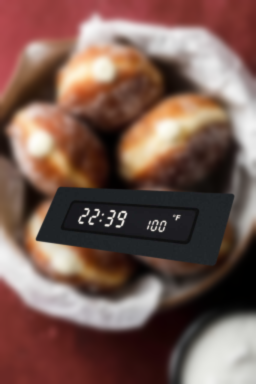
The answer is T22:39
